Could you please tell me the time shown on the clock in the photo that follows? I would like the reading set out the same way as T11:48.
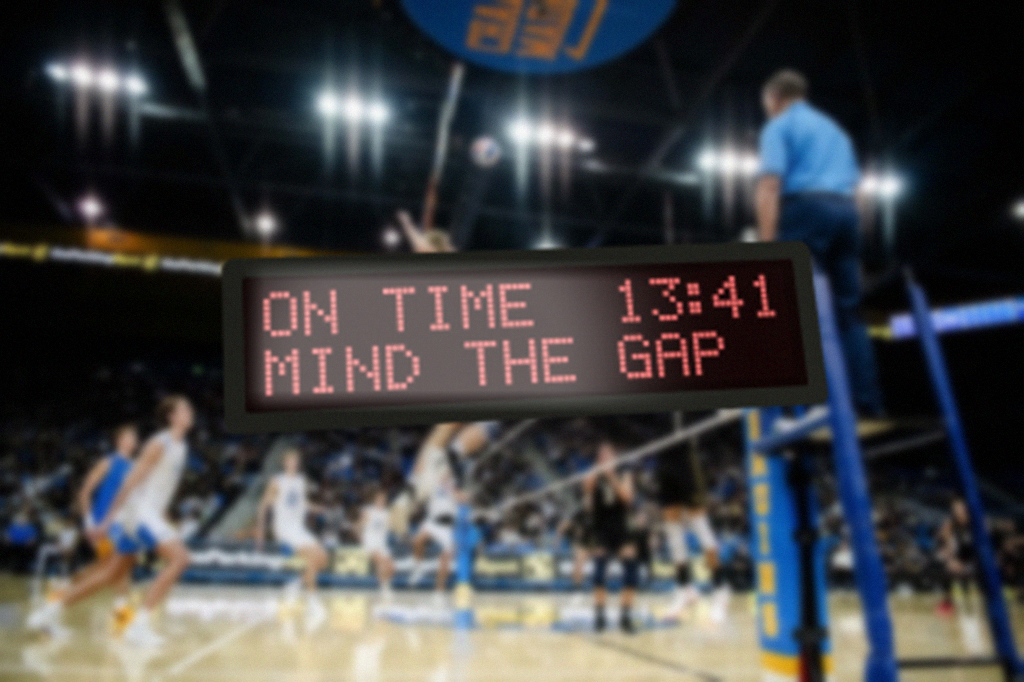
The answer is T13:41
